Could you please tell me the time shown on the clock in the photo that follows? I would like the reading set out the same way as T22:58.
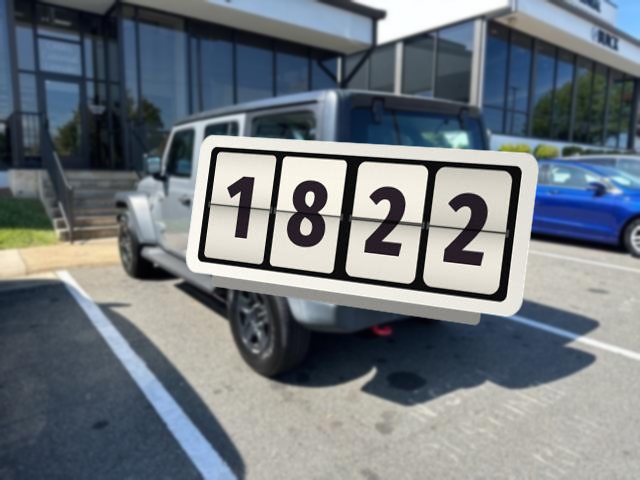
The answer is T18:22
